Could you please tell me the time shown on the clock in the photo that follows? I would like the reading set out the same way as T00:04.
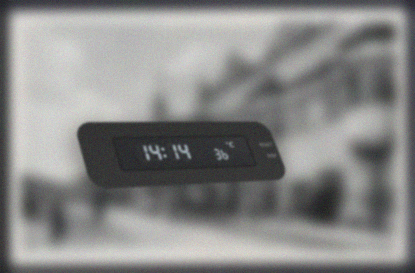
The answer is T14:14
